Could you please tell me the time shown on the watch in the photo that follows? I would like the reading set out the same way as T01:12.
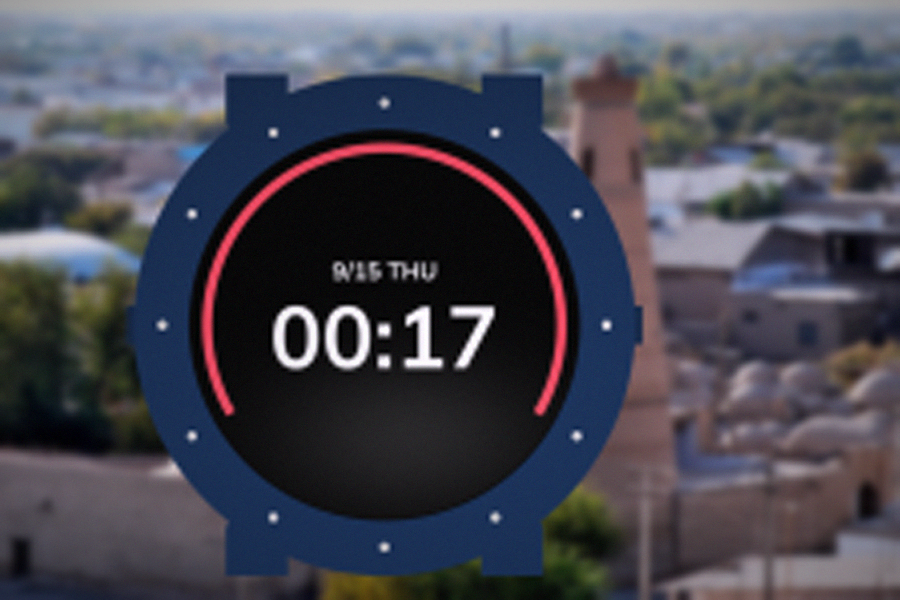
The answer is T00:17
